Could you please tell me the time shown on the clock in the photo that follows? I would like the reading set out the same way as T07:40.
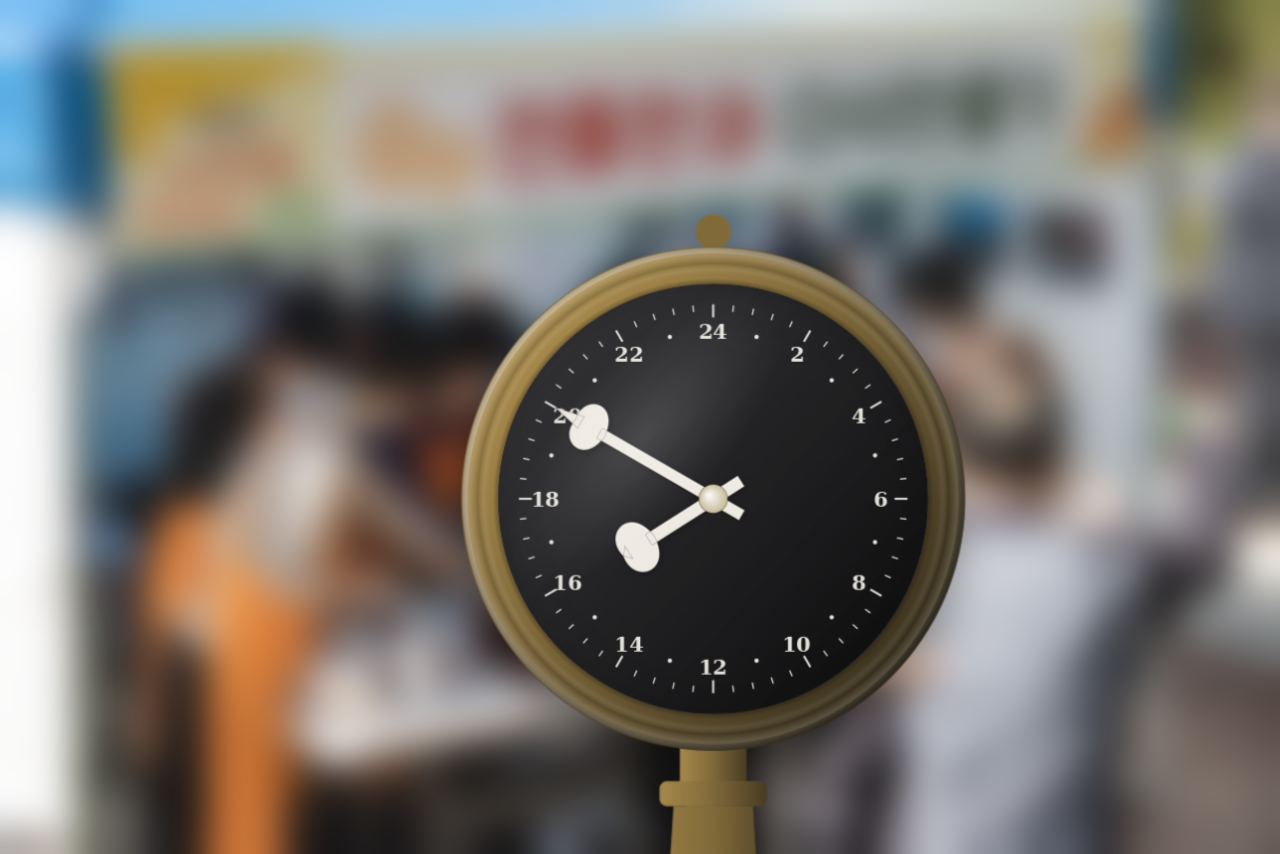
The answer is T15:50
